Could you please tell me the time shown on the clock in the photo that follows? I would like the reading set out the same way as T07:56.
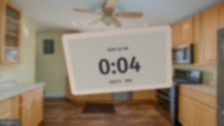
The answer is T00:04
